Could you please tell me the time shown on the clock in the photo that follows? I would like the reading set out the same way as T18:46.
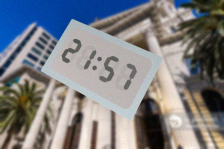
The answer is T21:57
